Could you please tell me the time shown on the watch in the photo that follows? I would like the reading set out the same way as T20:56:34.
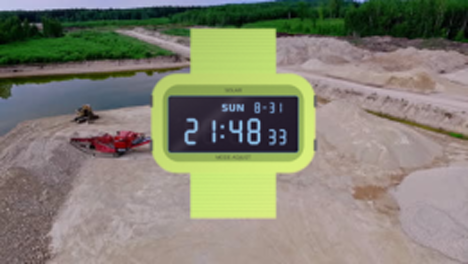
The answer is T21:48:33
